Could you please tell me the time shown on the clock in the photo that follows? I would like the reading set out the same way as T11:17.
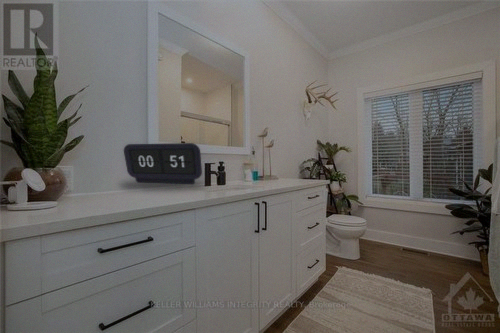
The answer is T00:51
